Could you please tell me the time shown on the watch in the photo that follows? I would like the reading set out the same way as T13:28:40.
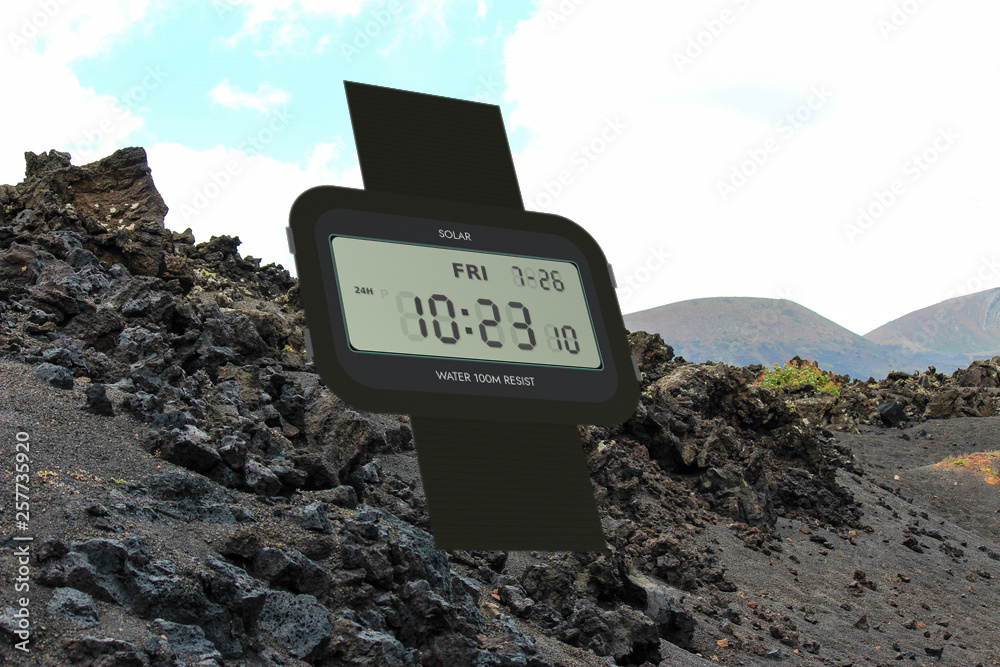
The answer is T10:23:10
